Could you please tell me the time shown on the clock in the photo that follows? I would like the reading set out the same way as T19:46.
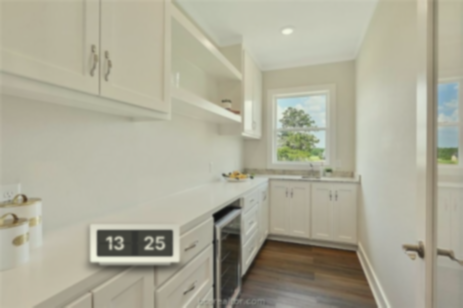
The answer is T13:25
